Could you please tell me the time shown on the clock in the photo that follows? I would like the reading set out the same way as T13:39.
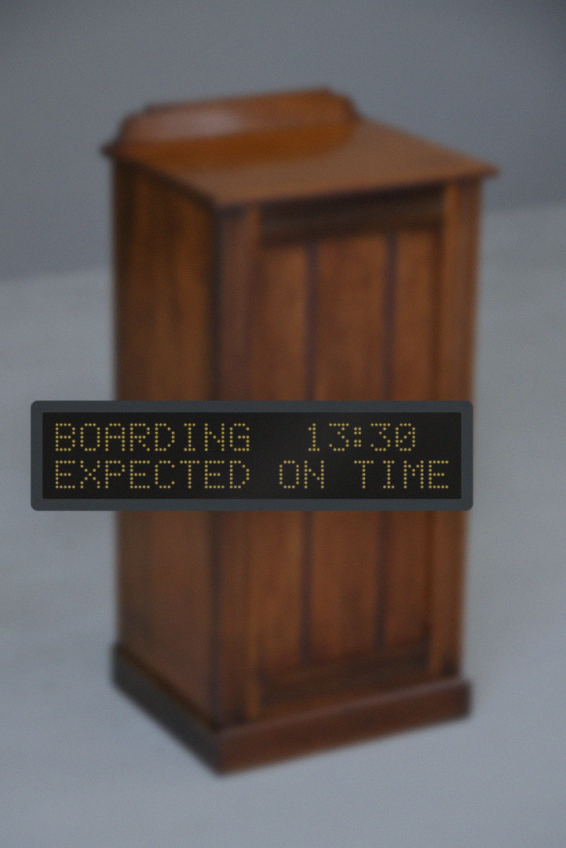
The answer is T13:30
